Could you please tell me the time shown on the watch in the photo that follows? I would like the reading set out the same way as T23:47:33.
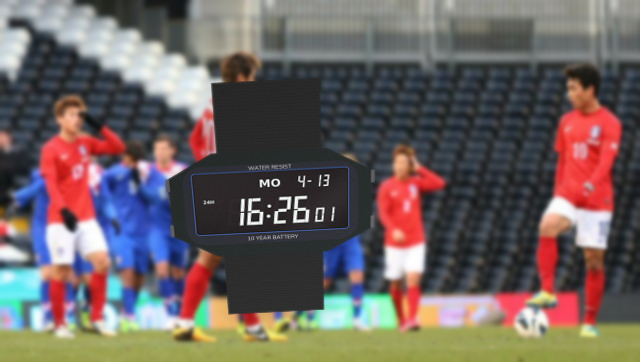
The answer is T16:26:01
